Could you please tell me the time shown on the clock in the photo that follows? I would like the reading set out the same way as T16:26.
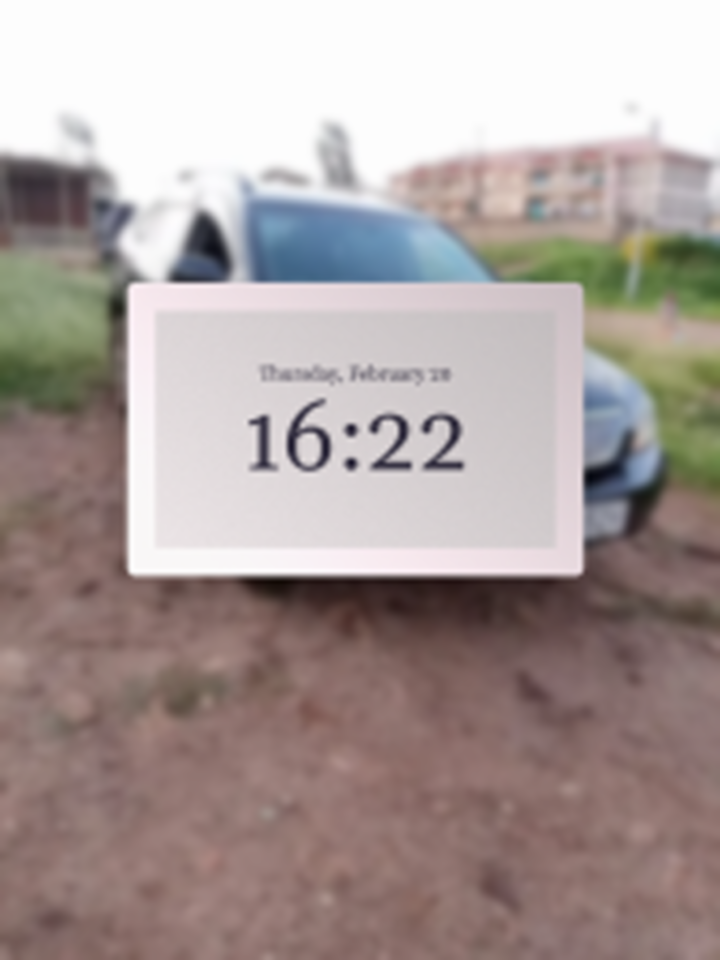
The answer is T16:22
